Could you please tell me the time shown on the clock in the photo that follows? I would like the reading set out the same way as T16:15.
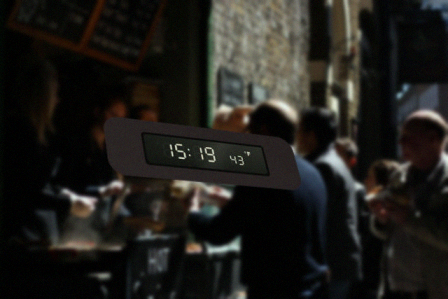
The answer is T15:19
